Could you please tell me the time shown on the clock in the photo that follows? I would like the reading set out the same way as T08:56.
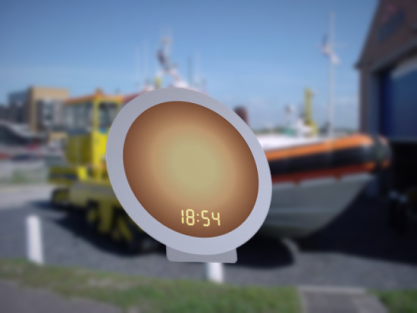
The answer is T18:54
